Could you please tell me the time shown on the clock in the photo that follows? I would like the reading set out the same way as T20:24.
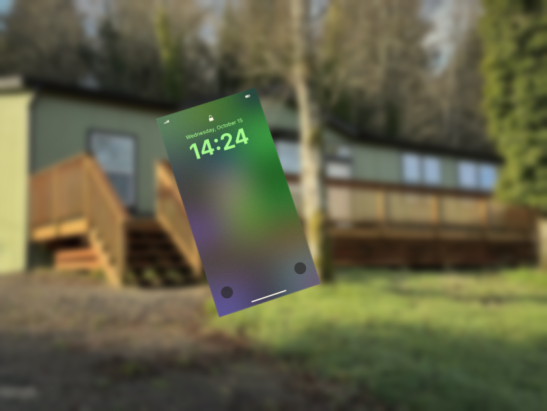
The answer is T14:24
